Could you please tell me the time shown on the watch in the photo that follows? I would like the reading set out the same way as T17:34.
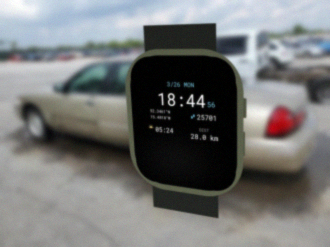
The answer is T18:44
